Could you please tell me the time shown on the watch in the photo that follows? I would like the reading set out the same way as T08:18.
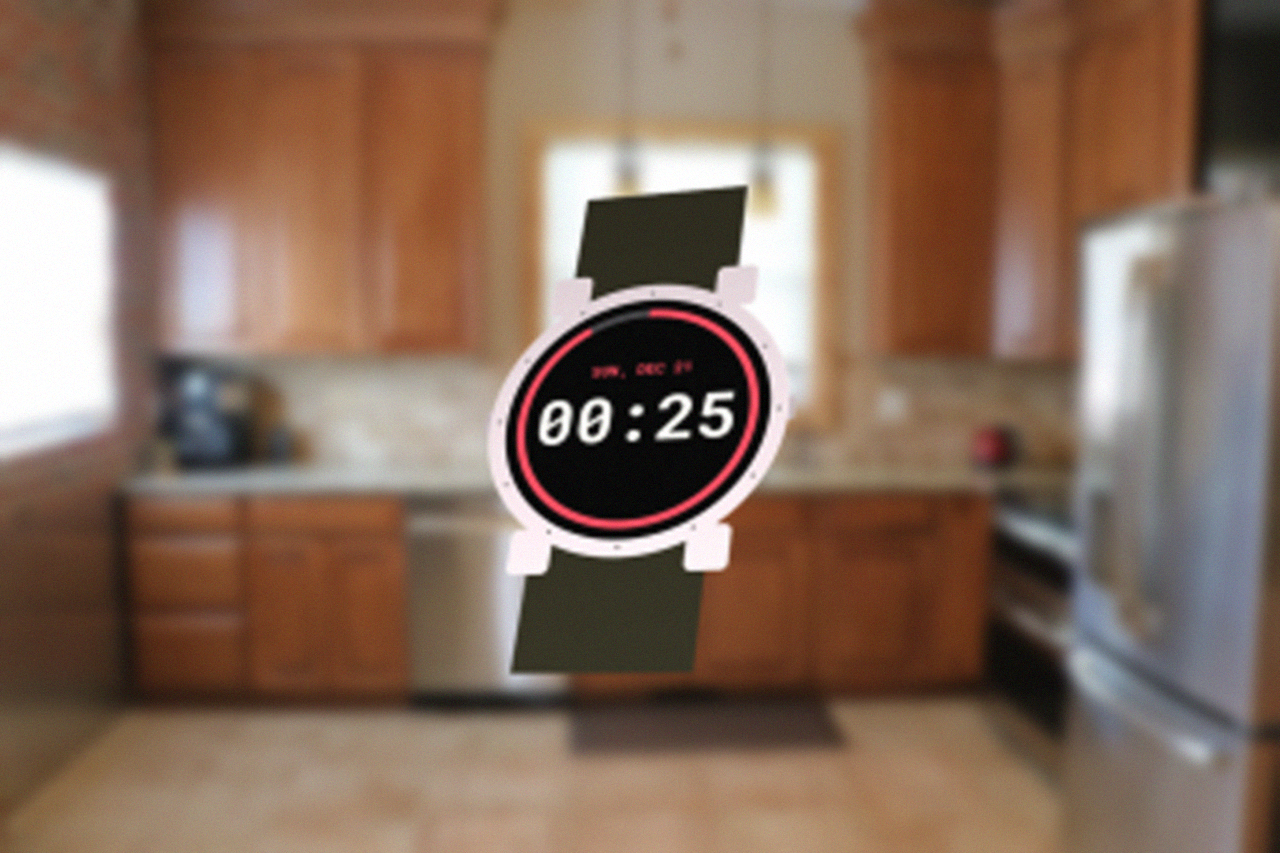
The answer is T00:25
